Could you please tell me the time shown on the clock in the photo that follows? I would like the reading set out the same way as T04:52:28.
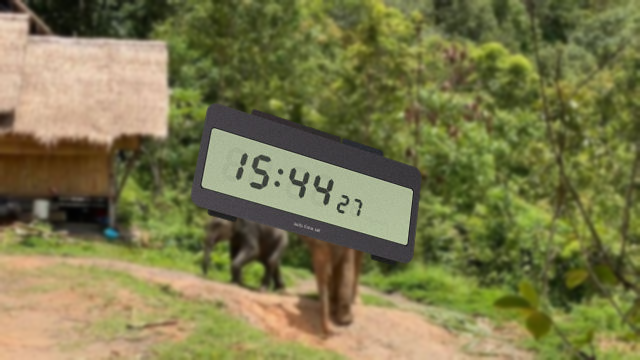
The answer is T15:44:27
